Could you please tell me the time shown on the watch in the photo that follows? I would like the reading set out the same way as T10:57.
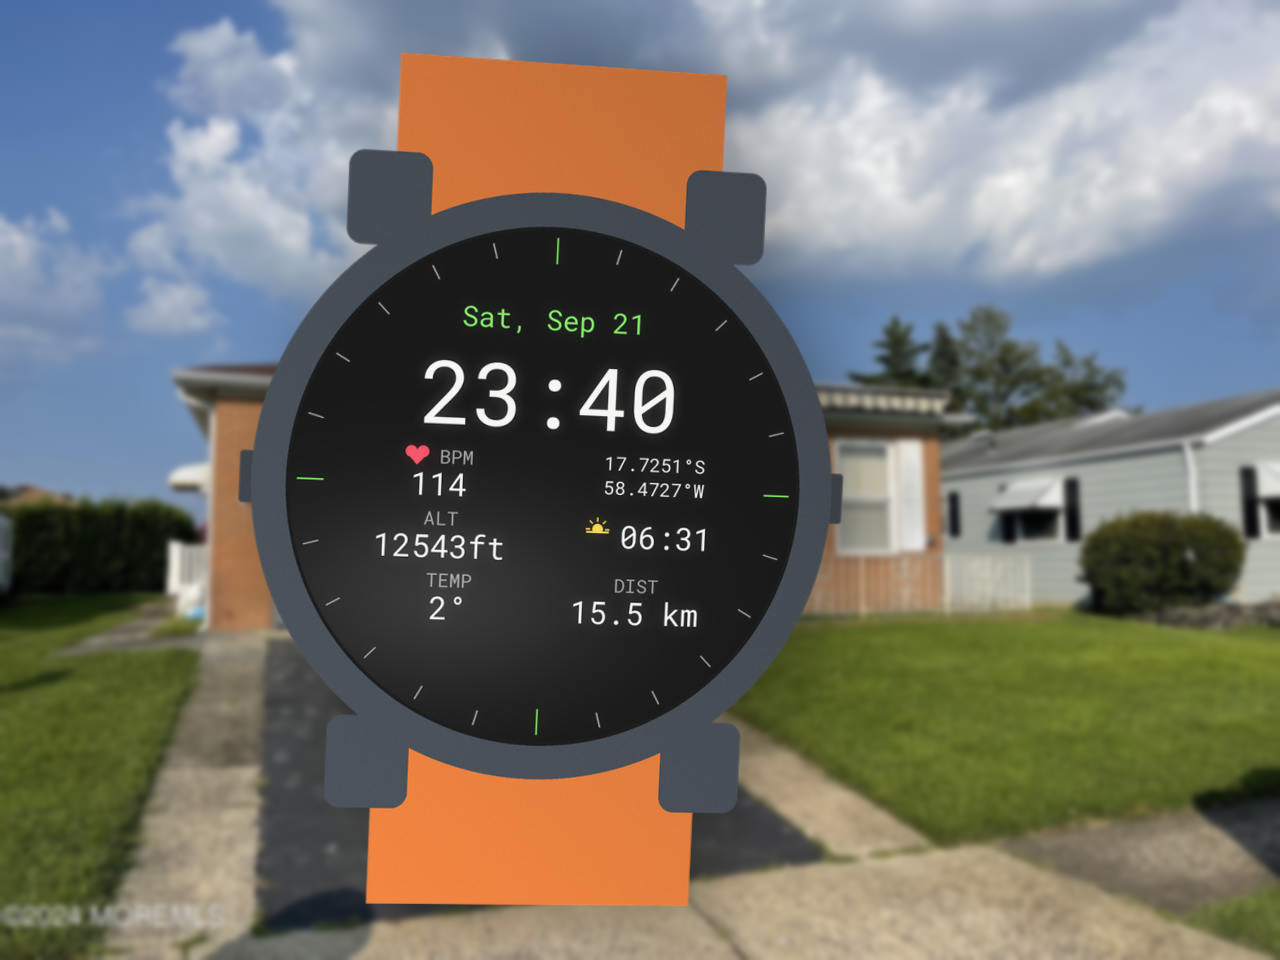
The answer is T23:40
